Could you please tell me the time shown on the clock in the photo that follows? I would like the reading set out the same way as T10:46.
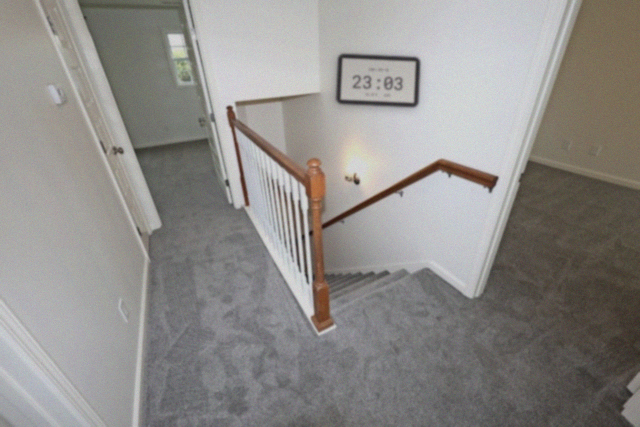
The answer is T23:03
